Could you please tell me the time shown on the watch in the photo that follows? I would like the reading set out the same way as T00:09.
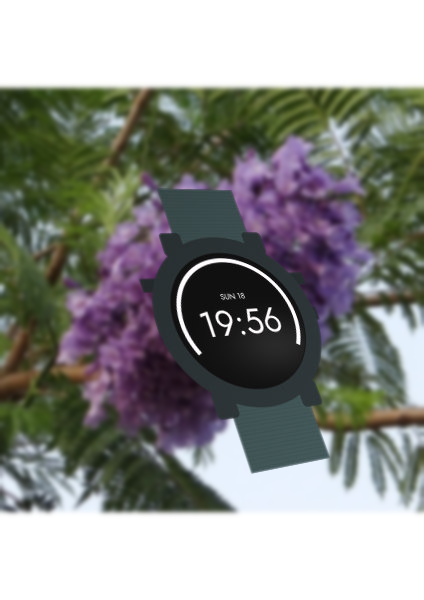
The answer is T19:56
